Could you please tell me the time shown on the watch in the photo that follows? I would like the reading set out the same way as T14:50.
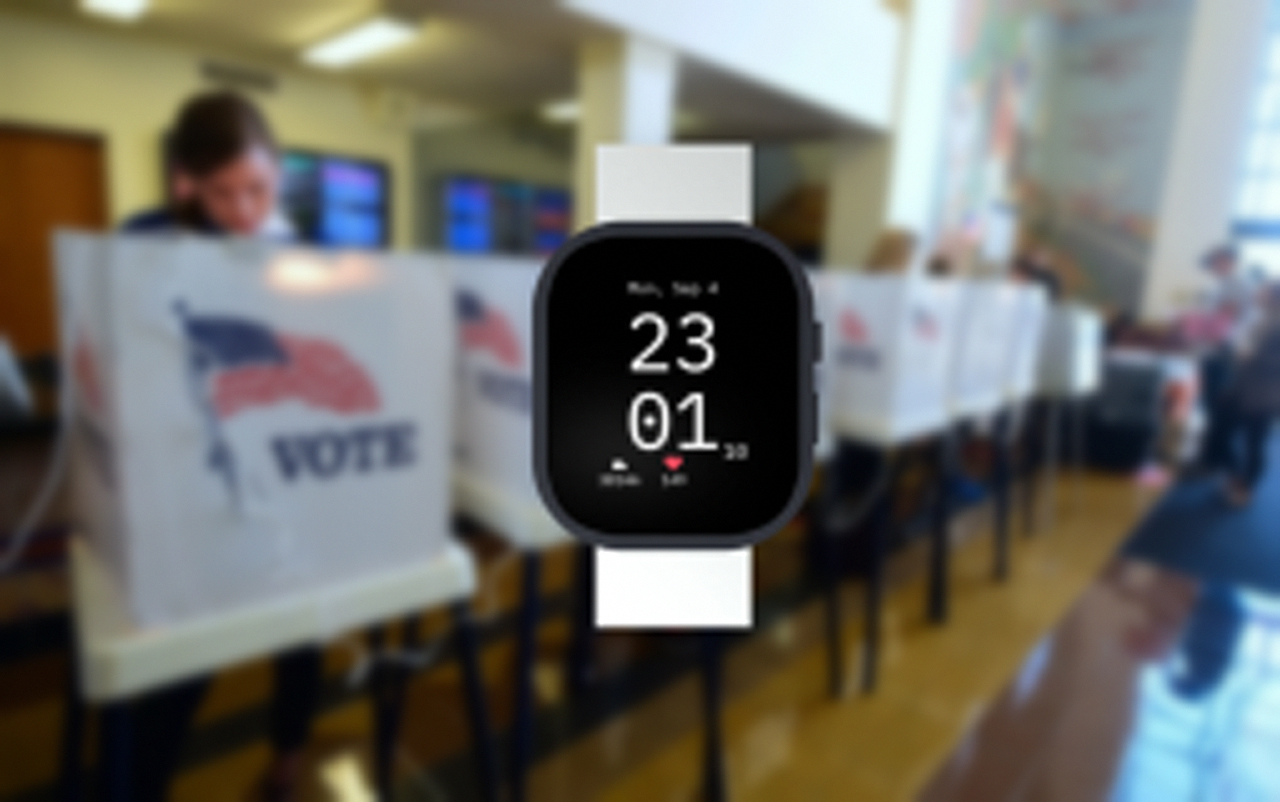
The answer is T23:01
